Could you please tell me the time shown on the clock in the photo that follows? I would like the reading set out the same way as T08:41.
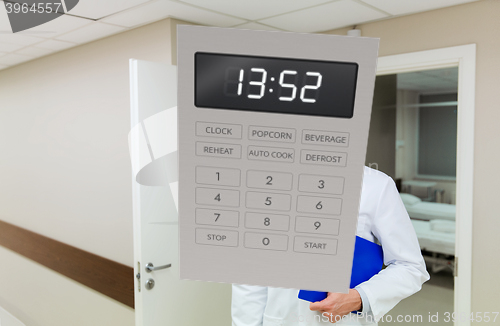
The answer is T13:52
